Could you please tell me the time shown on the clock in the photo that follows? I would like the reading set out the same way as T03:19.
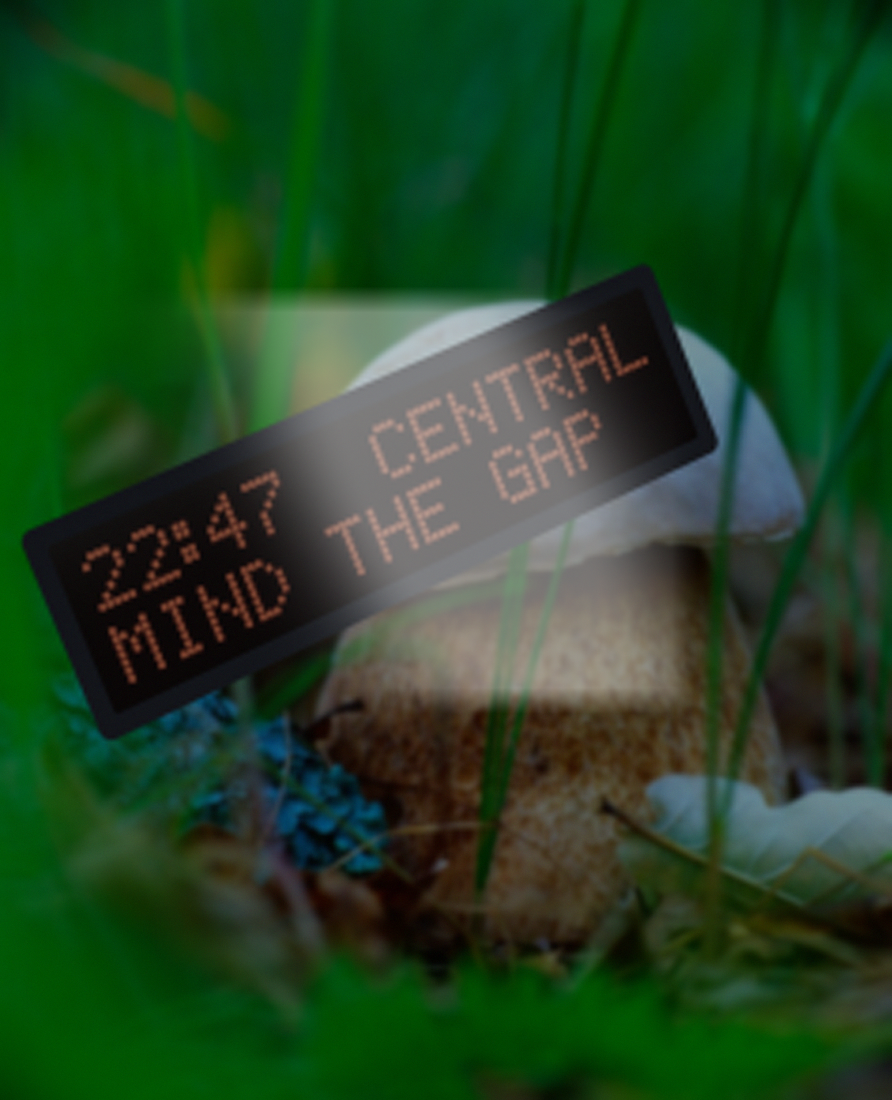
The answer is T22:47
